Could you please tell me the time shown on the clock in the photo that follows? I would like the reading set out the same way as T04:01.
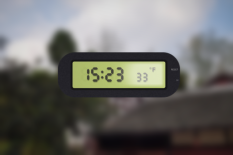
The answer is T15:23
